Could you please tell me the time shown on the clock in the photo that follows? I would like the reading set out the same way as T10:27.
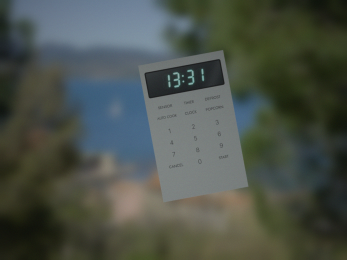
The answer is T13:31
